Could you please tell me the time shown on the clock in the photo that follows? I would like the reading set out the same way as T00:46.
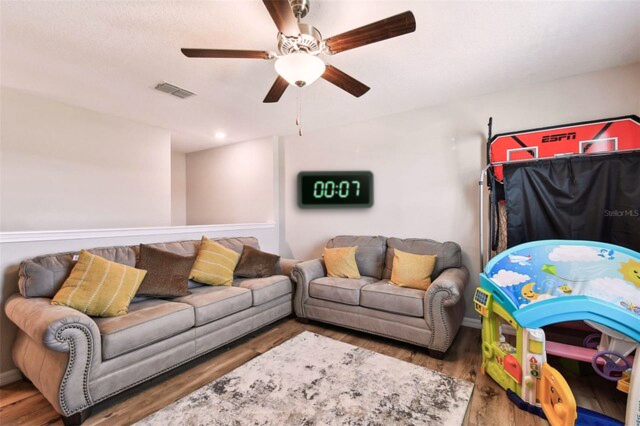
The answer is T00:07
